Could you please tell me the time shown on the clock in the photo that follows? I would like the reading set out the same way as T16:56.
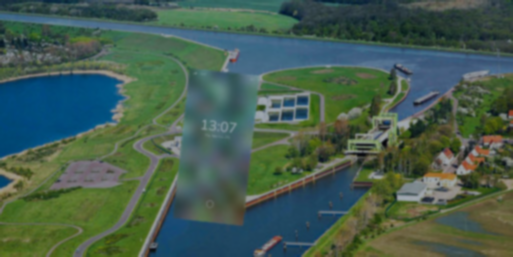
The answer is T13:07
